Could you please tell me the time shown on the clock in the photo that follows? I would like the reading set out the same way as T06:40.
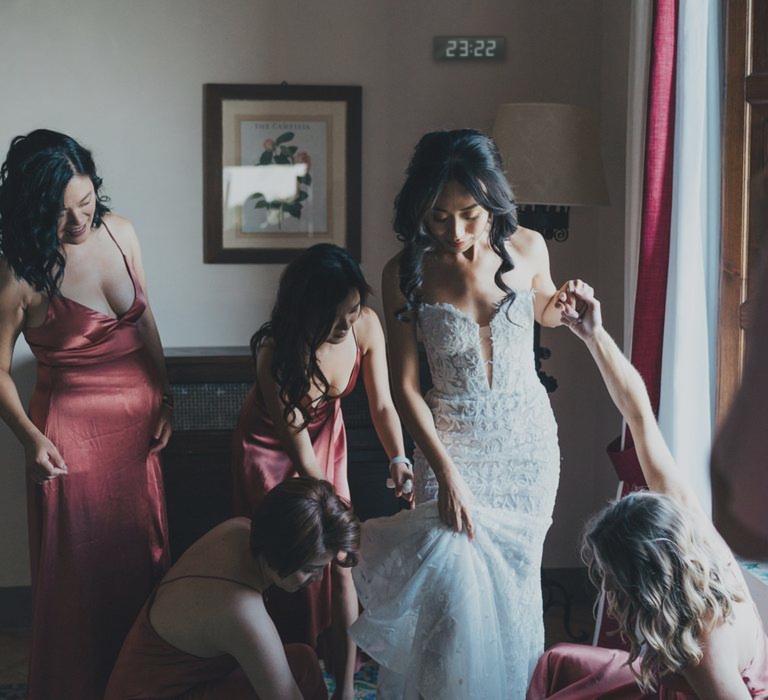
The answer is T23:22
